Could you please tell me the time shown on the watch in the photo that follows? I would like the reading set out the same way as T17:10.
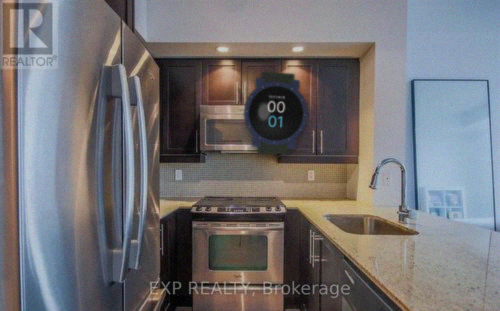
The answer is T00:01
